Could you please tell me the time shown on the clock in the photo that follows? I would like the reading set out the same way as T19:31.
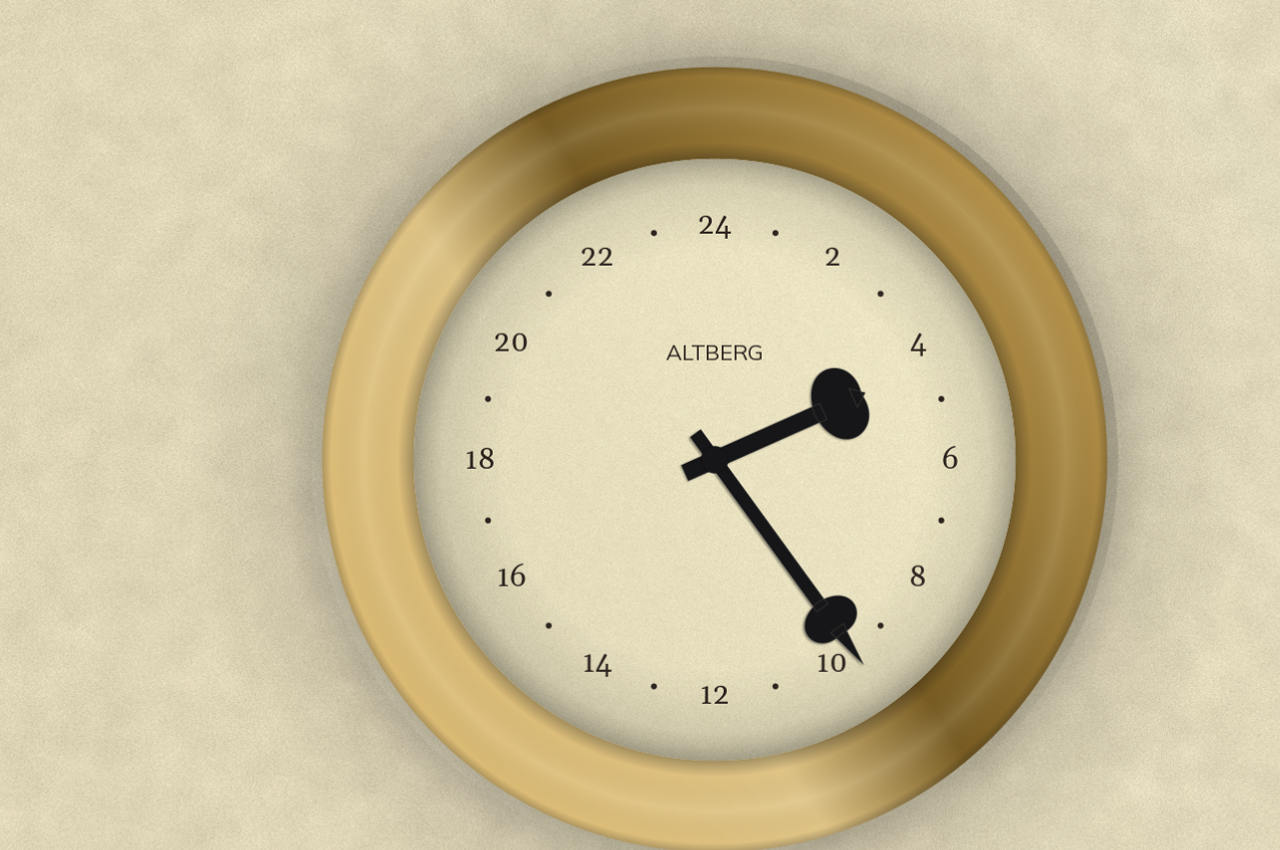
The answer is T04:24
